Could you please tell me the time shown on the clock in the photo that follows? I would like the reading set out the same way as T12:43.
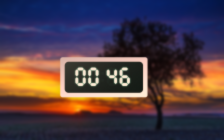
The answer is T00:46
